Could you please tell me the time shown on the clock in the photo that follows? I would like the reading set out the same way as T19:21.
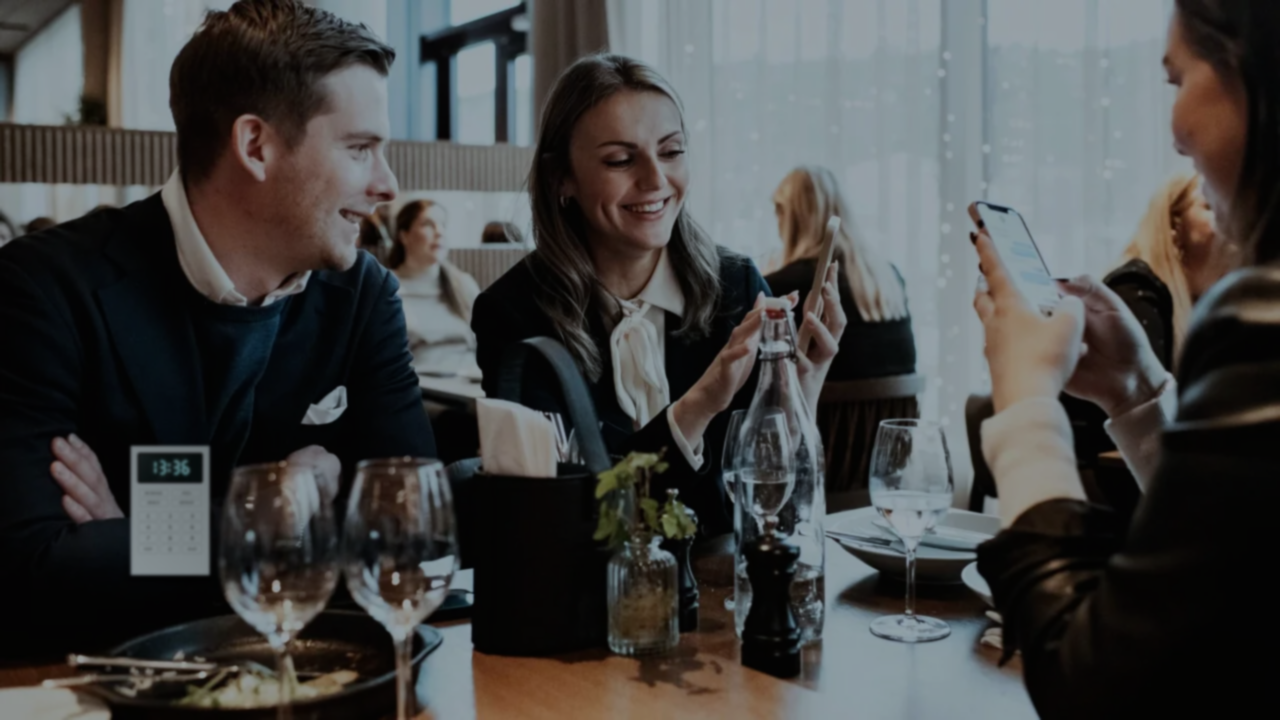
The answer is T13:36
